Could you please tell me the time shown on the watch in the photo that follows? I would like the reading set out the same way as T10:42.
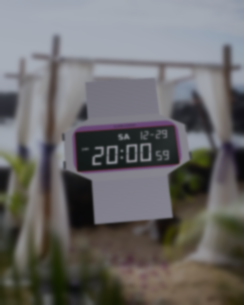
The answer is T20:00
